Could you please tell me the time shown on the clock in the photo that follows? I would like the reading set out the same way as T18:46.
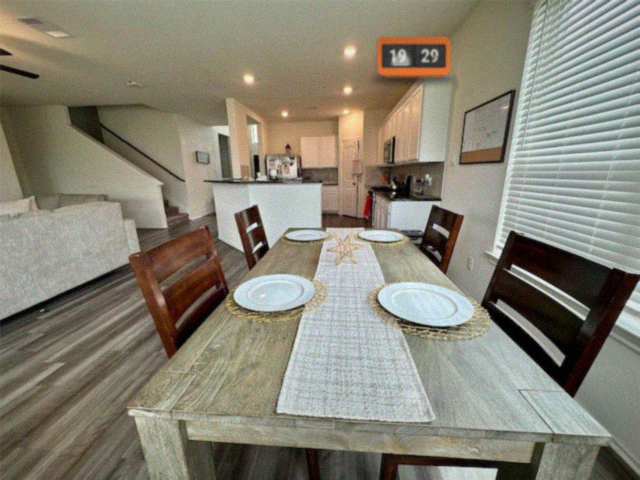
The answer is T19:29
